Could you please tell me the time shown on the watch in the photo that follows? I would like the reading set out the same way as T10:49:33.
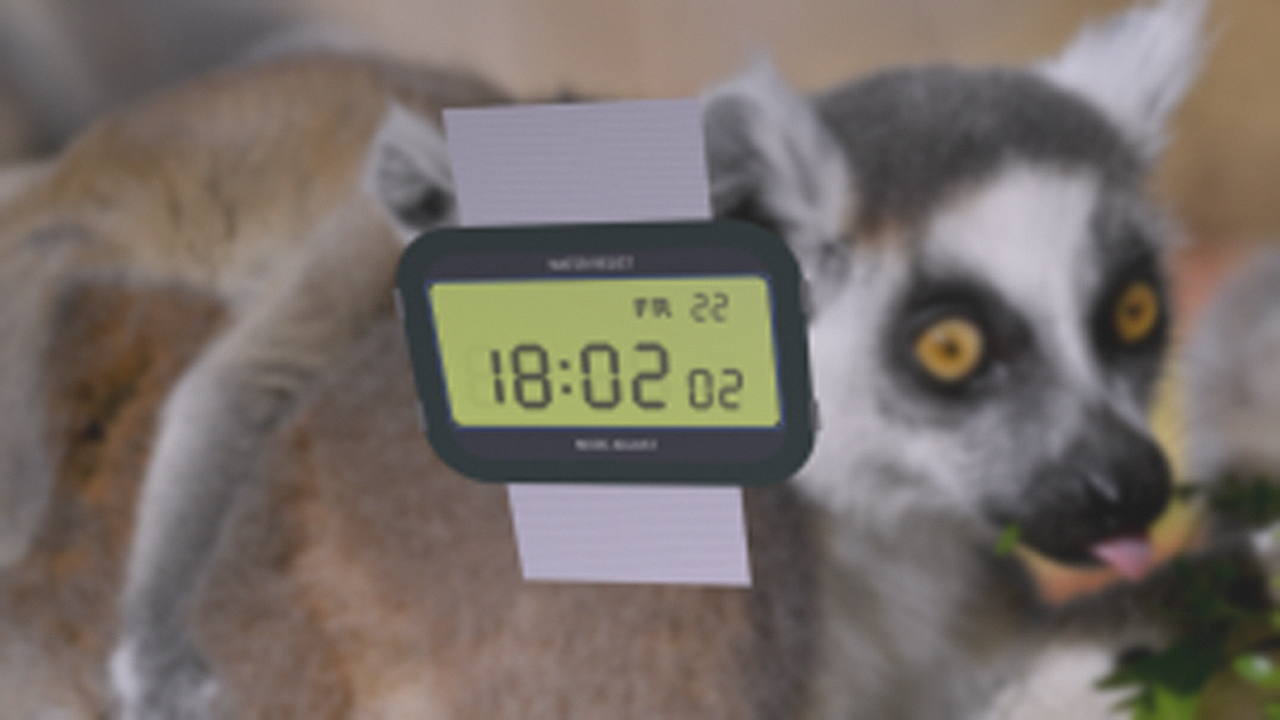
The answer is T18:02:02
